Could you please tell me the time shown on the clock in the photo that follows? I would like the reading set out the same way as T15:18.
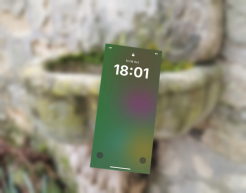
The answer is T18:01
